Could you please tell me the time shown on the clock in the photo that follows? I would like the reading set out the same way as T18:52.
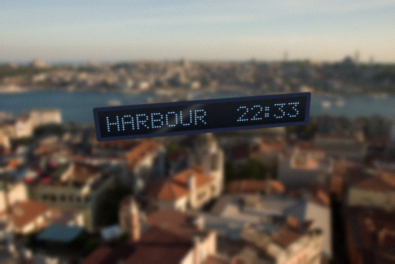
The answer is T22:33
